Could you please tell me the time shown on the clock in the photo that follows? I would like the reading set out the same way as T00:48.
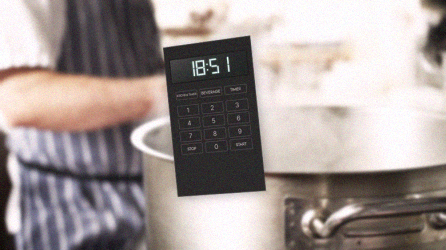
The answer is T18:51
